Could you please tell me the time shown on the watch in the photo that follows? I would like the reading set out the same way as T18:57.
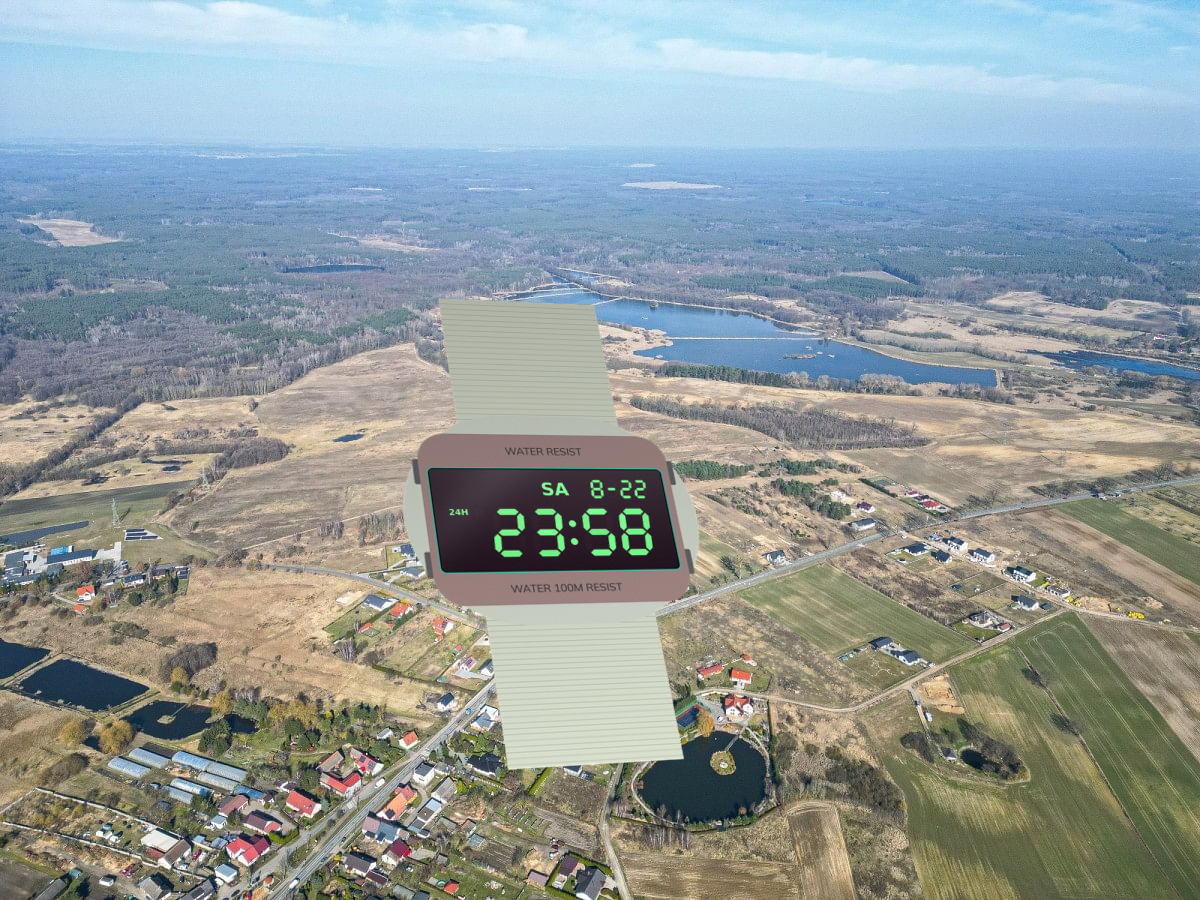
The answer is T23:58
